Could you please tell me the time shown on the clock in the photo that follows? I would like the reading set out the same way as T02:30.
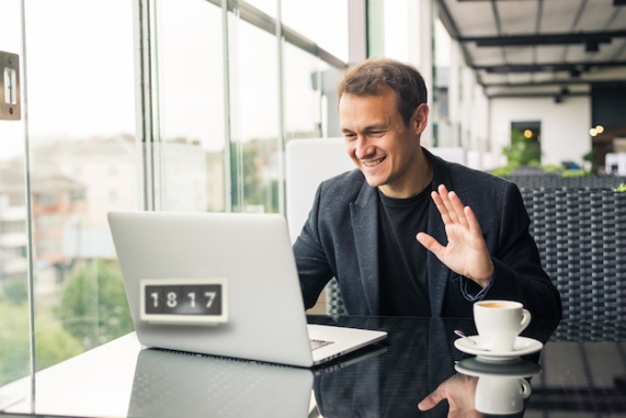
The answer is T18:17
